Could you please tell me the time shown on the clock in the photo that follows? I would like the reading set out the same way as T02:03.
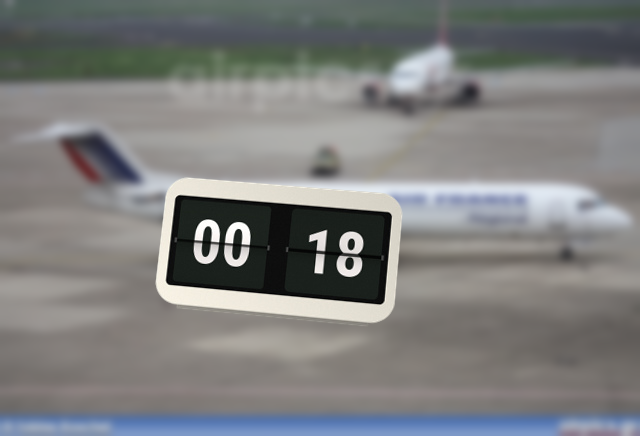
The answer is T00:18
